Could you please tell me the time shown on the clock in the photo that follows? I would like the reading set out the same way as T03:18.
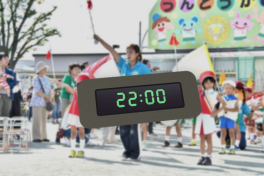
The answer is T22:00
